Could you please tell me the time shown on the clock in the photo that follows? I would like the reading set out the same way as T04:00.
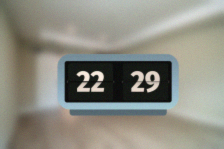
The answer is T22:29
